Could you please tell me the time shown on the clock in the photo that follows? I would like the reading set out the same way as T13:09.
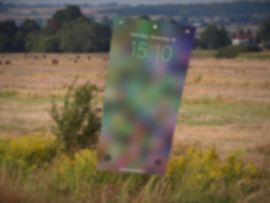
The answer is T15:10
